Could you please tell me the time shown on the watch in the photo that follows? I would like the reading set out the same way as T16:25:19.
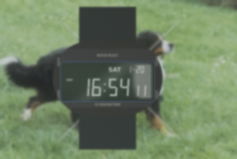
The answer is T16:54:11
